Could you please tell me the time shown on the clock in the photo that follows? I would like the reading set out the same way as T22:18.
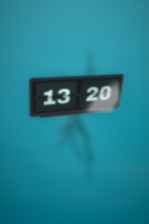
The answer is T13:20
